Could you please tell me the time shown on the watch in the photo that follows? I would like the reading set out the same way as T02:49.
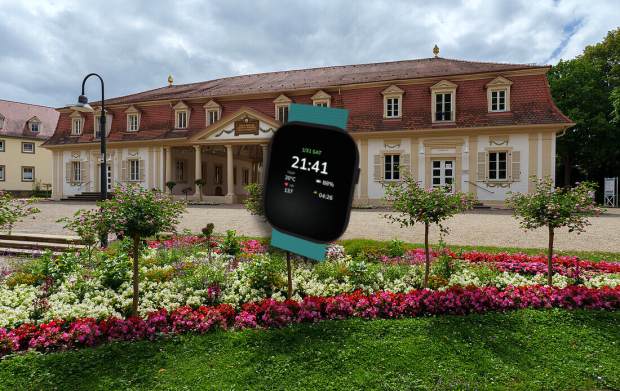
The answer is T21:41
